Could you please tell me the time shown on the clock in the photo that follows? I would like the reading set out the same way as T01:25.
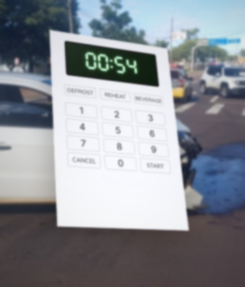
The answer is T00:54
